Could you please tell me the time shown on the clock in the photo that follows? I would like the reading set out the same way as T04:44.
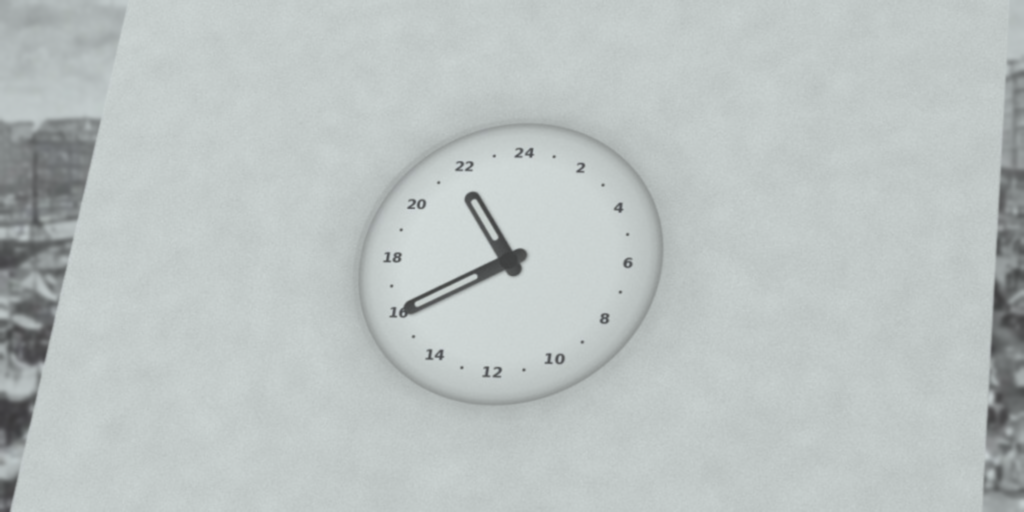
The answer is T21:40
